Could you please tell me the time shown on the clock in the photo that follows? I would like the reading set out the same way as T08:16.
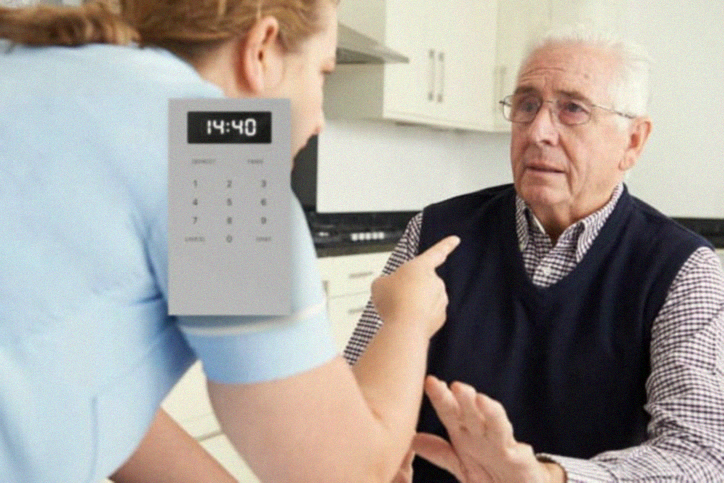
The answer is T14:40
